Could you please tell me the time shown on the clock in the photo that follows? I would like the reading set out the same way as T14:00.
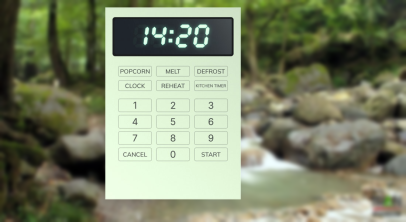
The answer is T14:20
